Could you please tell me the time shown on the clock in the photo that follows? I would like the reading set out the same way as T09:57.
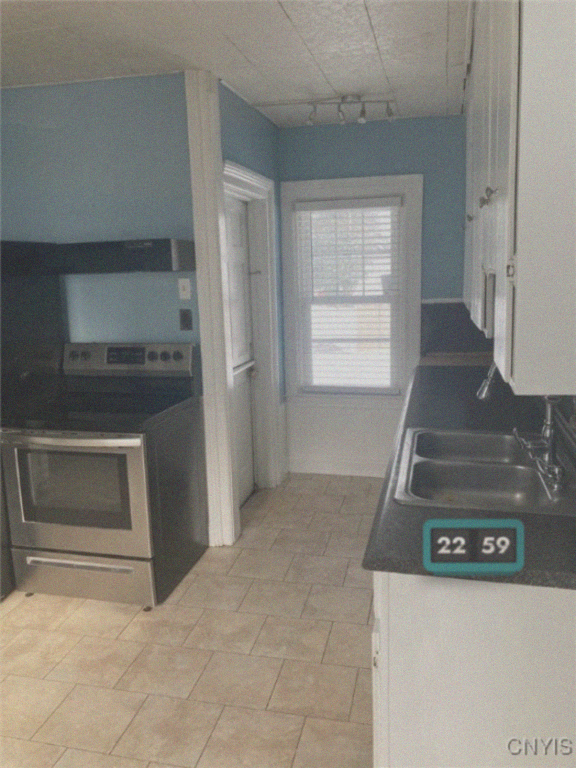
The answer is T22:59
